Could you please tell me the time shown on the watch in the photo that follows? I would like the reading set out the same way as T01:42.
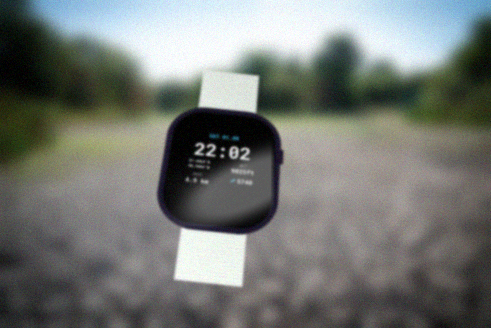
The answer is T22:02
